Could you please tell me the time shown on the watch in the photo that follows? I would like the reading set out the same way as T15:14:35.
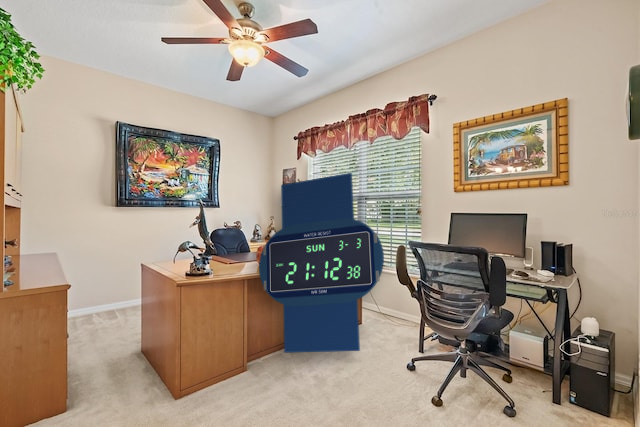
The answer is T21:12:38
